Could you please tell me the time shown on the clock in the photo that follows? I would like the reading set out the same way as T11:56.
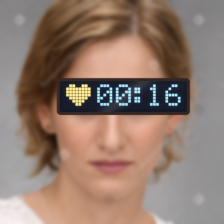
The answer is T00:16
